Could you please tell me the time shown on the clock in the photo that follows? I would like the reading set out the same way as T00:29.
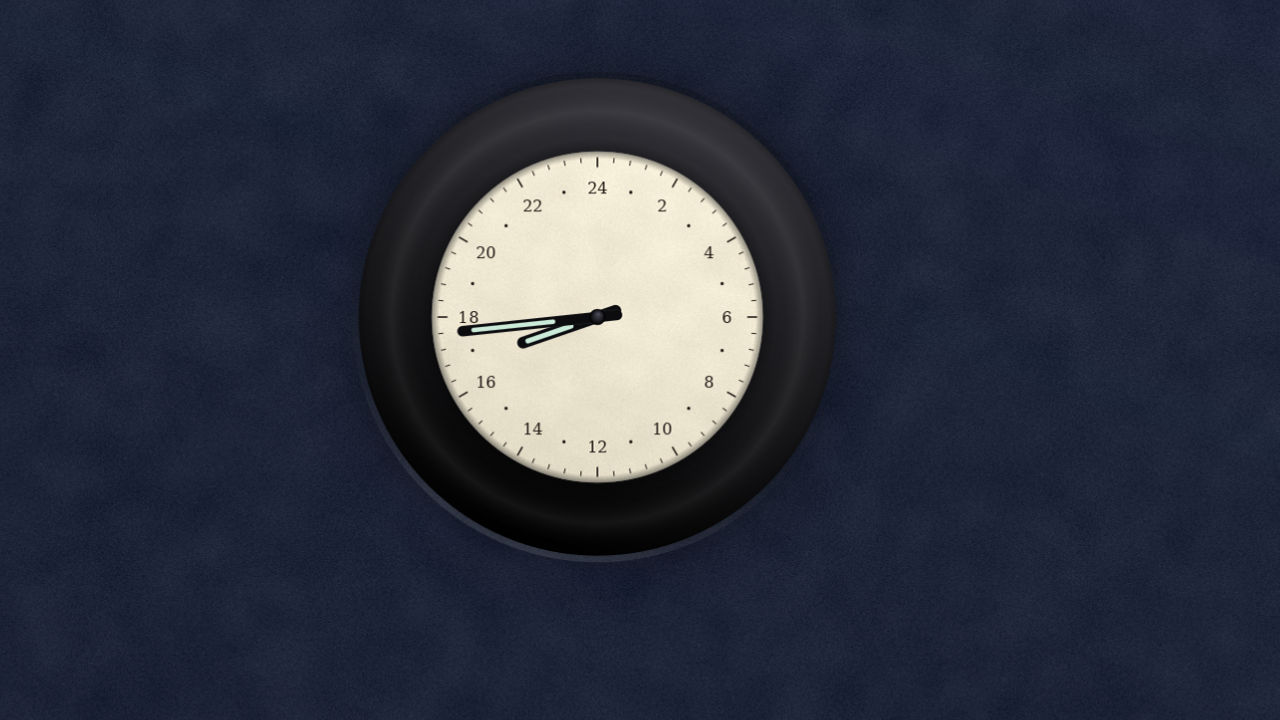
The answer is T16:44
